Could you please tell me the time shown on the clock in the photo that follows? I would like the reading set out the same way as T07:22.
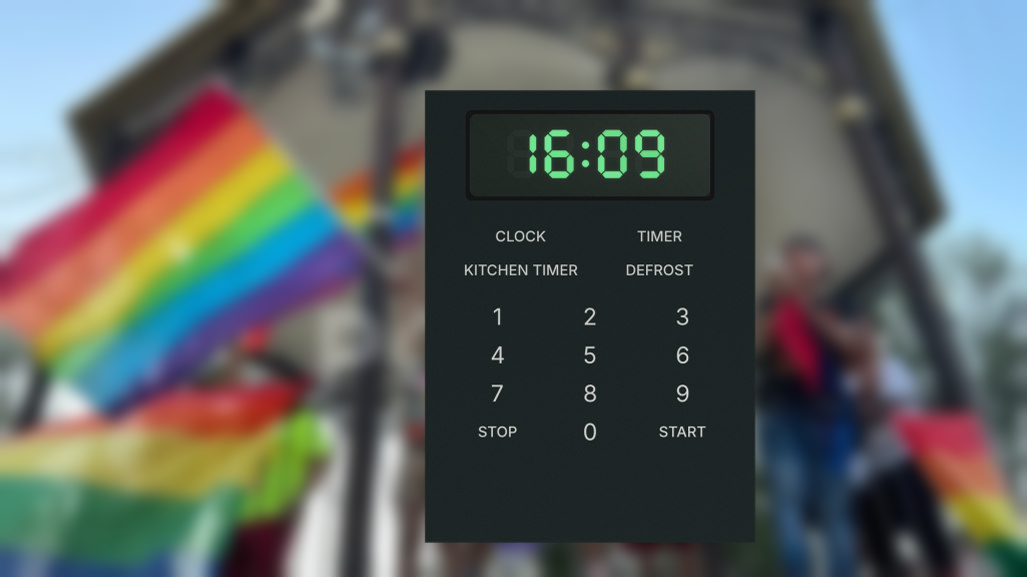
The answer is T16:09
